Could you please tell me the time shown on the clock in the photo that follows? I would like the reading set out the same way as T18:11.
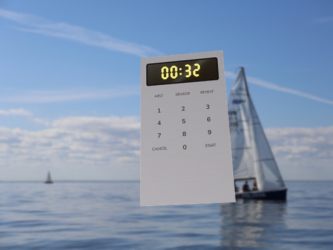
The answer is T00:32
